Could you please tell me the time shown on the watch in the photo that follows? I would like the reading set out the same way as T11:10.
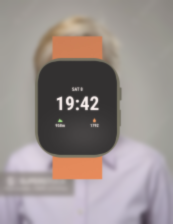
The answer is T19:42
